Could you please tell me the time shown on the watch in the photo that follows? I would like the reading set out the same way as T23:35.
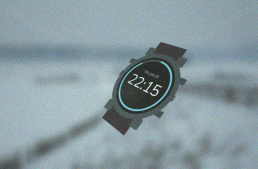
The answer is T22:15
